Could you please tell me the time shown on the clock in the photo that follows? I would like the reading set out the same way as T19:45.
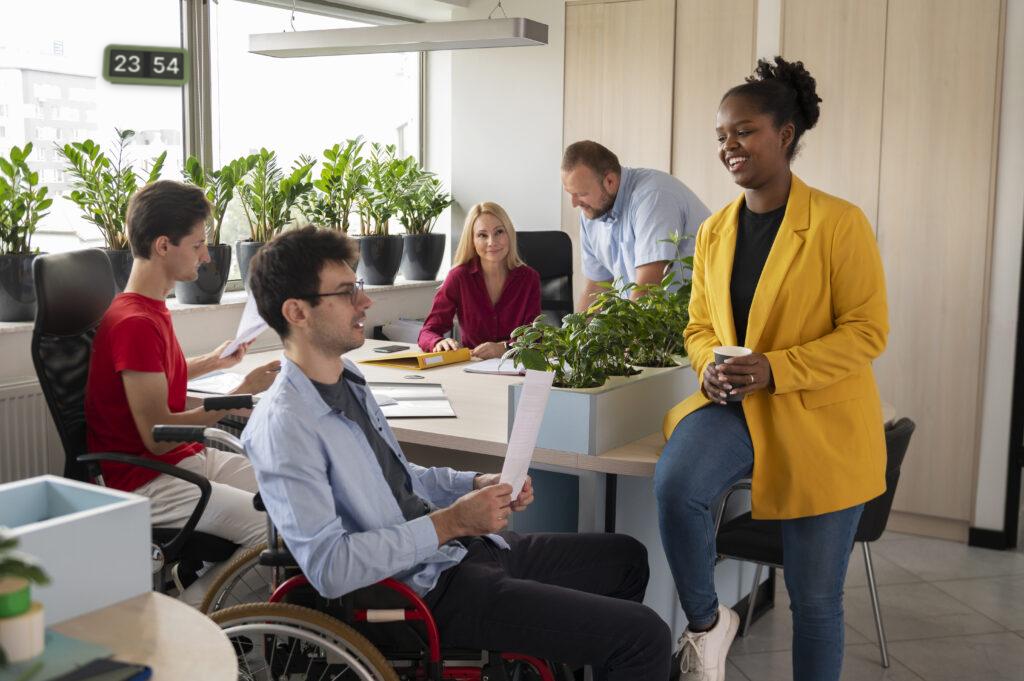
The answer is T23:54
